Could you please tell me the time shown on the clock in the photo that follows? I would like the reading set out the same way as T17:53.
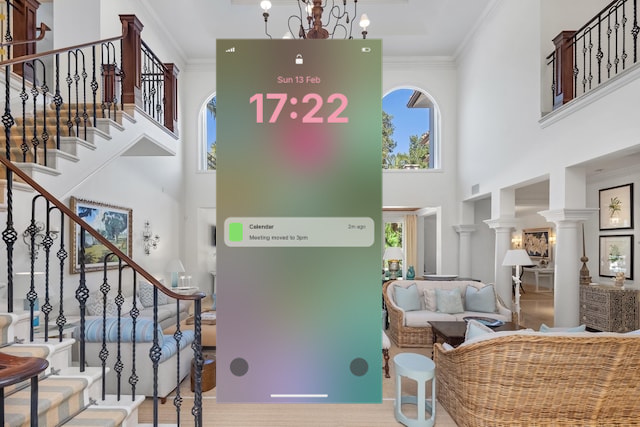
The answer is T17:22
